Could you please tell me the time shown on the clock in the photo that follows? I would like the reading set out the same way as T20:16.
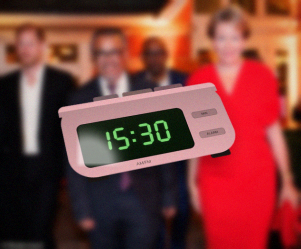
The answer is T15:30
